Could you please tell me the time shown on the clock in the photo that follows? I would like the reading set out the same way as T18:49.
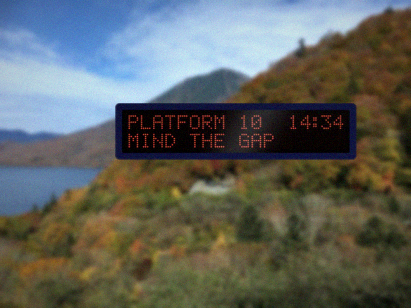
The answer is T14:34
